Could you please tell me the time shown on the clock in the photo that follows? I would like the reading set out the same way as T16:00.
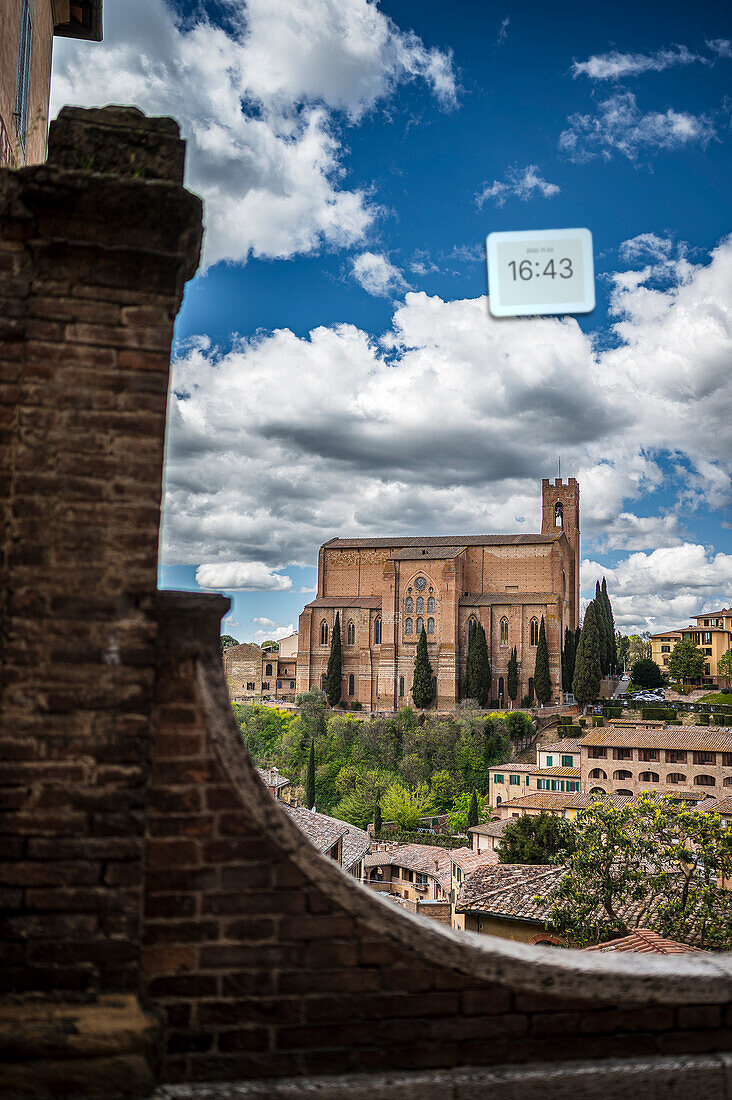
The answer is T16:43
